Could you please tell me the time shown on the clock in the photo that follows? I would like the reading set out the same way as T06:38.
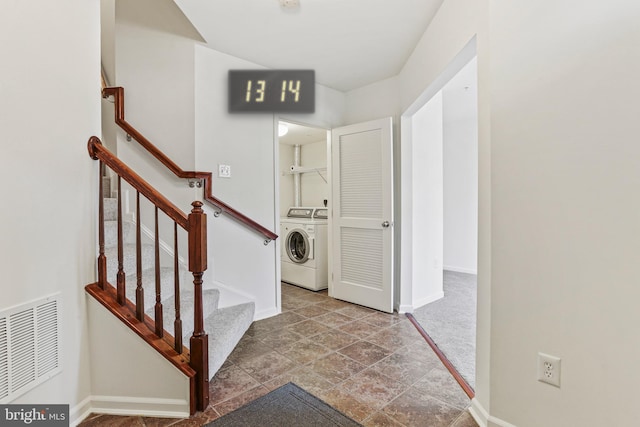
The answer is T13:14
